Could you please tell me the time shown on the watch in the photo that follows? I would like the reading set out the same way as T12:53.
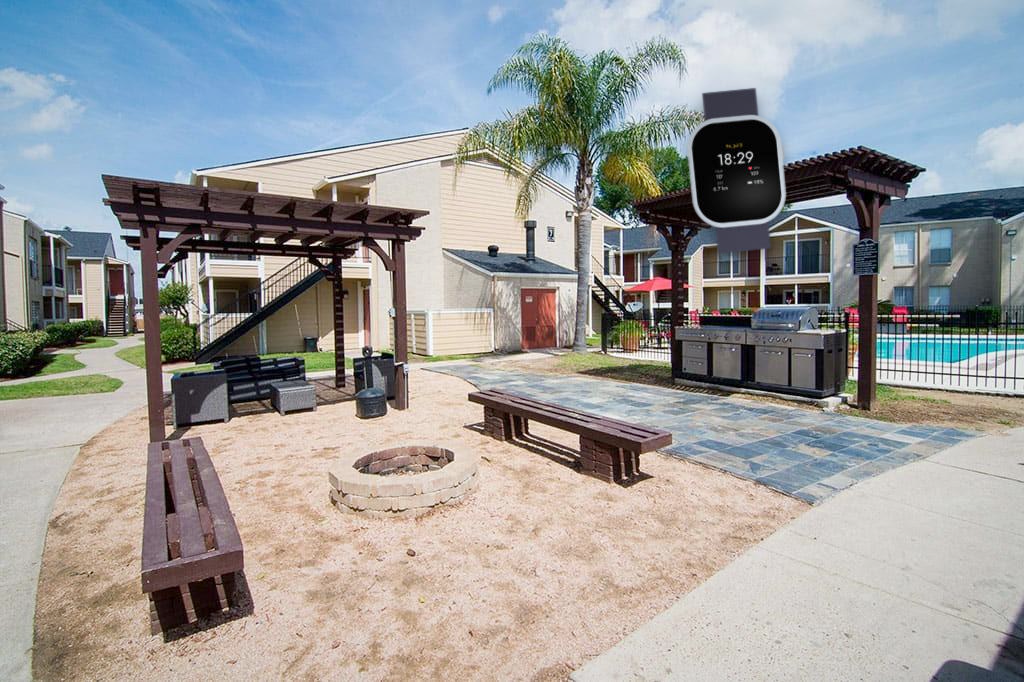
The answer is T18:29
